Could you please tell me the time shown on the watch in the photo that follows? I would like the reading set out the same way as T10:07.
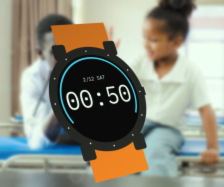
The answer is T00:50
